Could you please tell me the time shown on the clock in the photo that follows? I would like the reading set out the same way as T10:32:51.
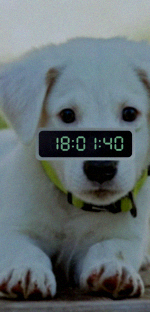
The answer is T18:01:40
